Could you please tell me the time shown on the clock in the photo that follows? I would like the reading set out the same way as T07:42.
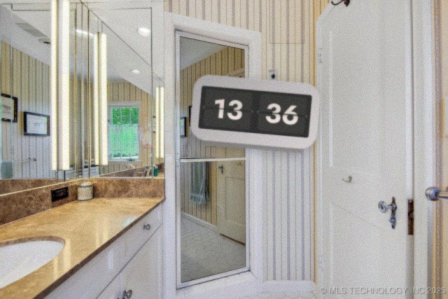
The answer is T13:36
